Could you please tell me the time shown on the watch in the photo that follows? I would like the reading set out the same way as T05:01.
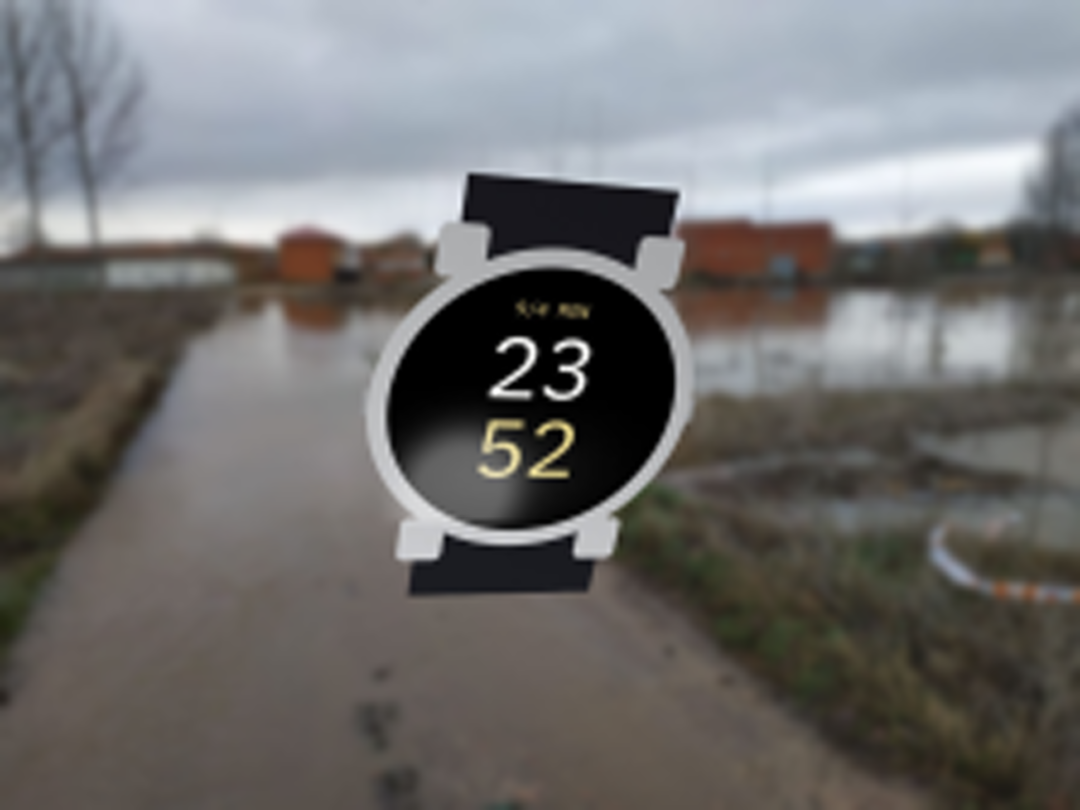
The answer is T23:52
